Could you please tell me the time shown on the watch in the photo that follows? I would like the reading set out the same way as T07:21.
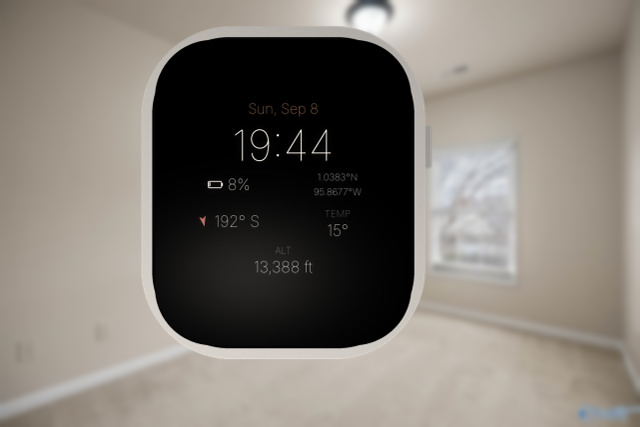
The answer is T19:44
